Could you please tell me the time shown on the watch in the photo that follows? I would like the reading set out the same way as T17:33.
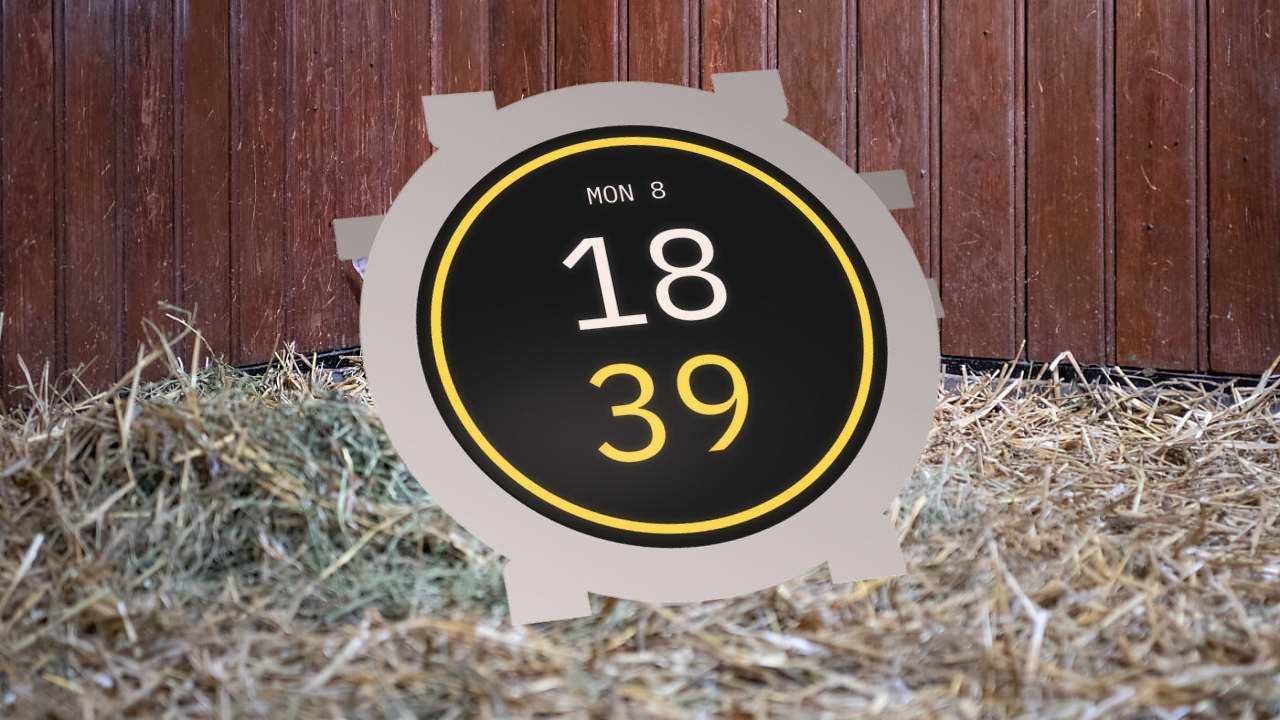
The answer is T18:39
